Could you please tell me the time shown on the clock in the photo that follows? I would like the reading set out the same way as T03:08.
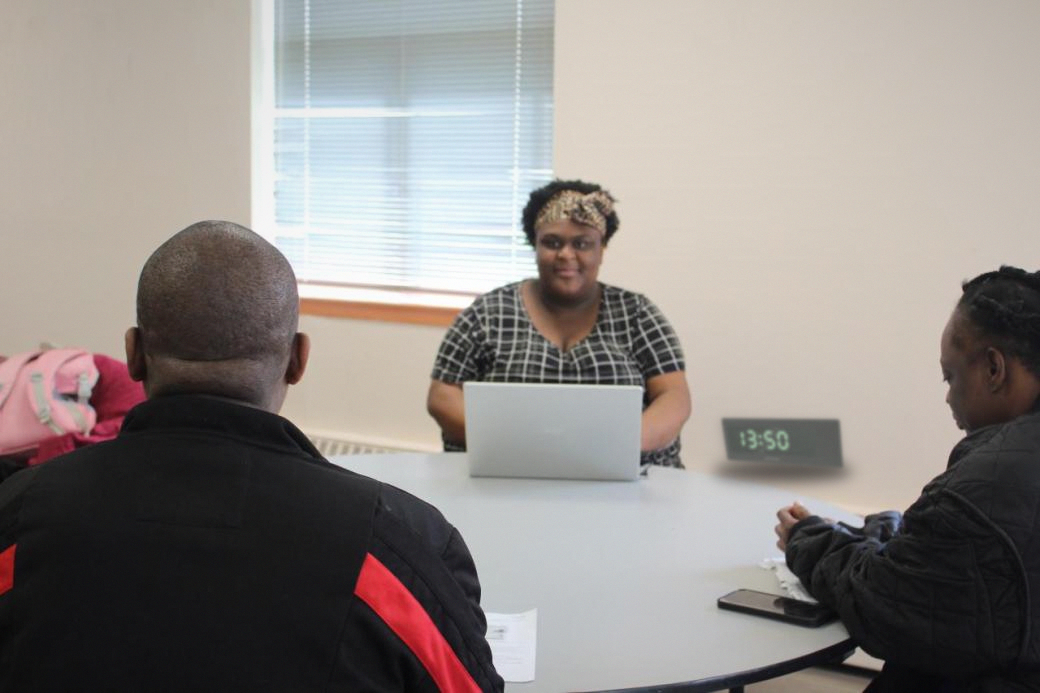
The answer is T13:50
